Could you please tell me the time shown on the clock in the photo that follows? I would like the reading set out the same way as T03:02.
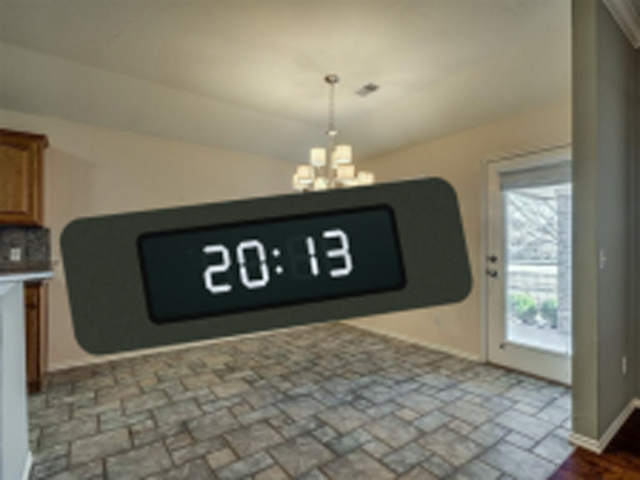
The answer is T20:13
